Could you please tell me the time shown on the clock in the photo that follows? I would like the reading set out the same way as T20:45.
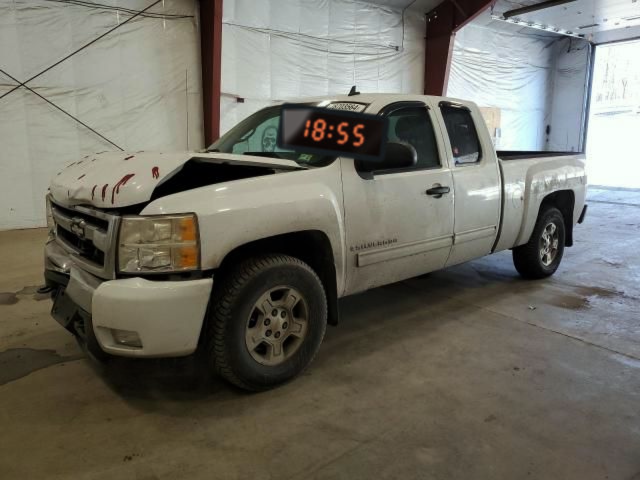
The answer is T18:55
